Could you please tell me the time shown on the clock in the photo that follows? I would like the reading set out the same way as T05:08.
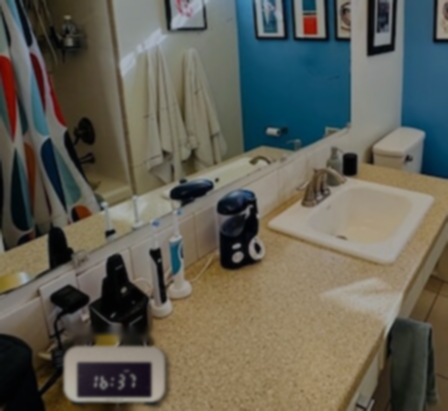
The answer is T16:37
